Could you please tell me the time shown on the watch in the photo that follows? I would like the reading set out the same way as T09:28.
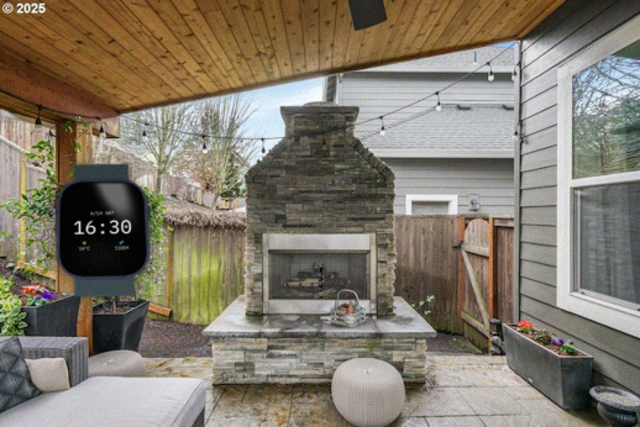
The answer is T16:30
